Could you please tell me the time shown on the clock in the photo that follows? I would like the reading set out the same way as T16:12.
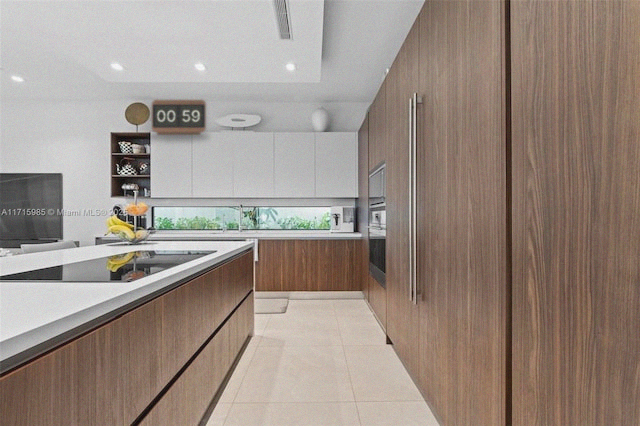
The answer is T00:59
